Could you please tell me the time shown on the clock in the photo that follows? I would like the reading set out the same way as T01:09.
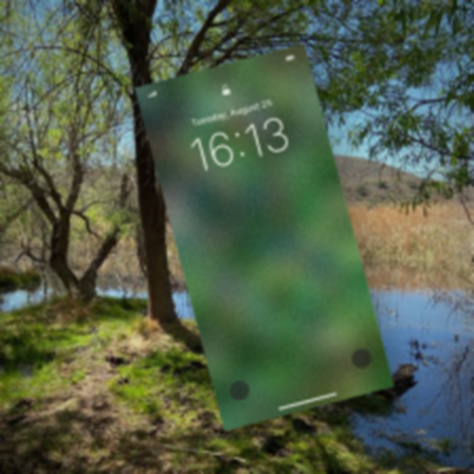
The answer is T16:13
